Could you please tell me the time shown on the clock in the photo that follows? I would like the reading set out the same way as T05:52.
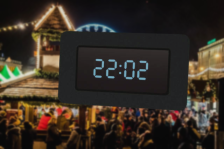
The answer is T22:02
